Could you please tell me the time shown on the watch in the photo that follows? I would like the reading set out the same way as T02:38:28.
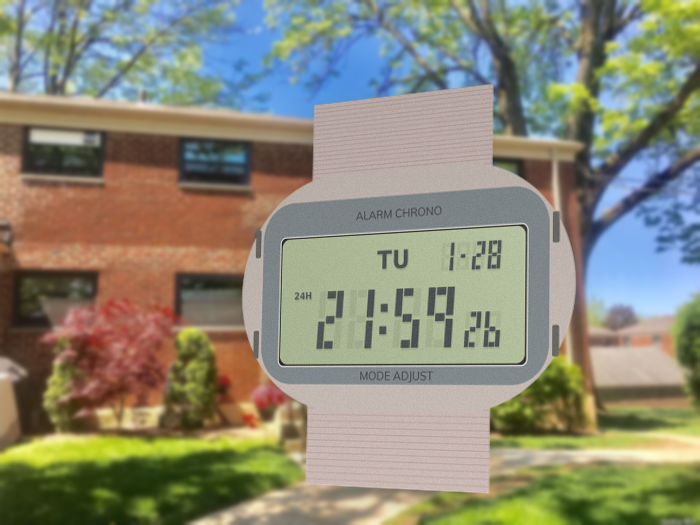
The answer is T21:59:26
